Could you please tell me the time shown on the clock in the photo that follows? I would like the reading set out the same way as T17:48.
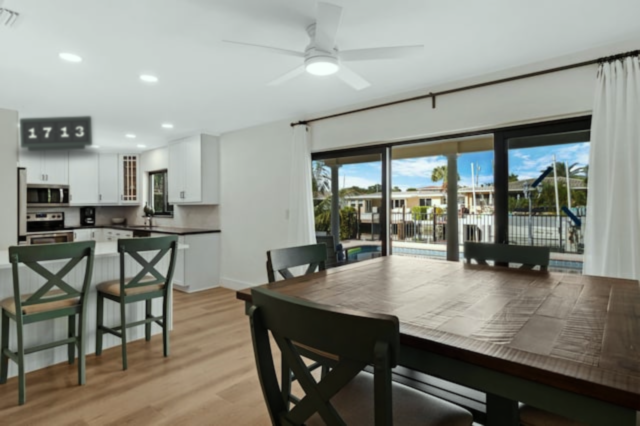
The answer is T17:13
